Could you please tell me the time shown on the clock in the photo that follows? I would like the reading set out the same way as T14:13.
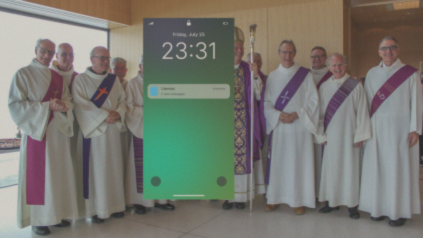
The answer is T23:31
